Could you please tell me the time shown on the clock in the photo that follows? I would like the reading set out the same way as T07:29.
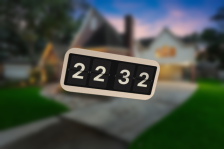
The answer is T22:32
